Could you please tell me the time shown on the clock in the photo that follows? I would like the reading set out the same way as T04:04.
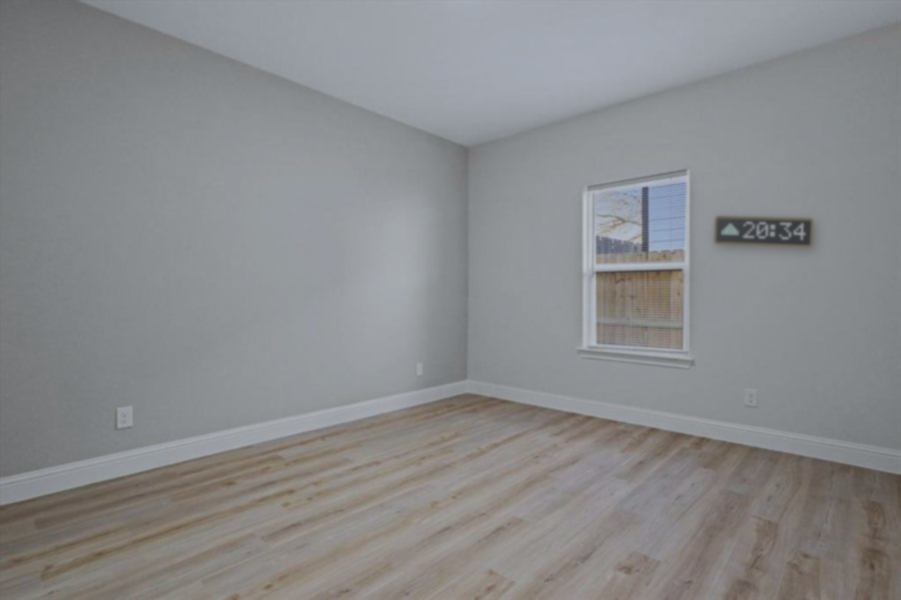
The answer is T20:34
